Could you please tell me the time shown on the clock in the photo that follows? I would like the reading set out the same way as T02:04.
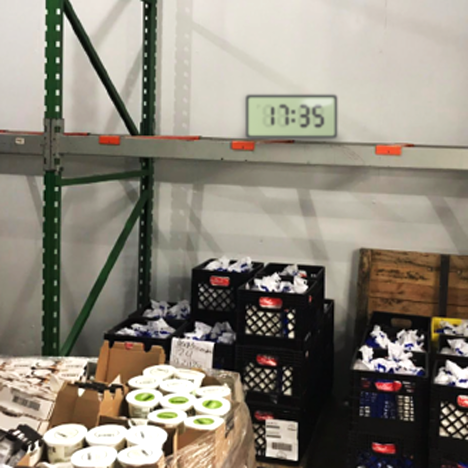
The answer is T17:35
